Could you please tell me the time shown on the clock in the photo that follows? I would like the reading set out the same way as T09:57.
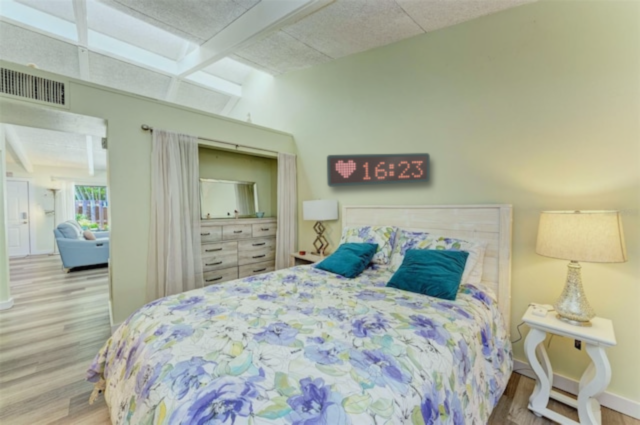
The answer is T16:23
